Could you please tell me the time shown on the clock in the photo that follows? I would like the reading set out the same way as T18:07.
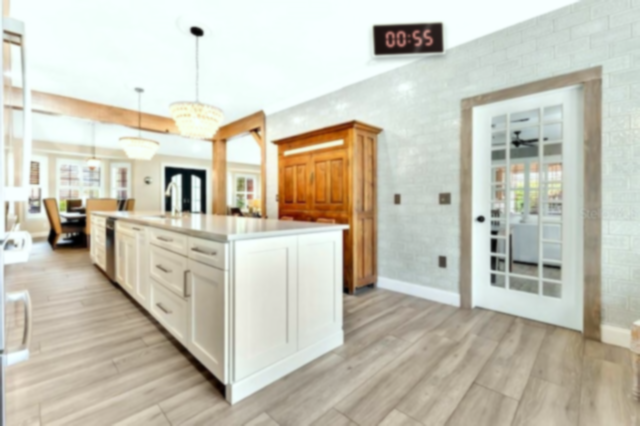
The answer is T00:55
